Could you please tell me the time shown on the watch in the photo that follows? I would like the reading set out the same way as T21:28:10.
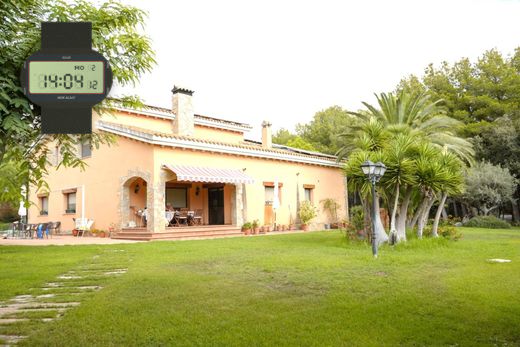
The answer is T14:04:12
